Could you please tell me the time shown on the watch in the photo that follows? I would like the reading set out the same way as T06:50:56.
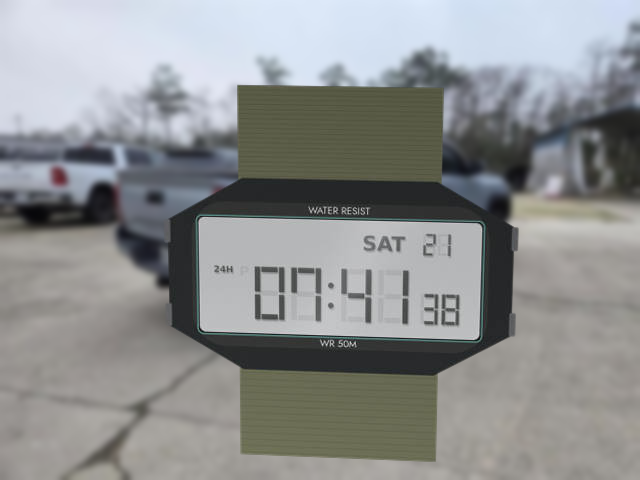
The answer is T07:41:38
